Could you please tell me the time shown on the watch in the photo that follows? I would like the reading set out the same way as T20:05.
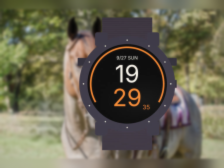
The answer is T19:29
